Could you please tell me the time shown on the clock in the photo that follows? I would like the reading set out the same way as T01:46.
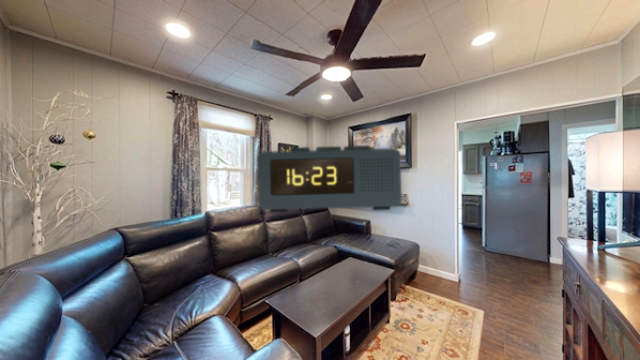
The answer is T16:23
